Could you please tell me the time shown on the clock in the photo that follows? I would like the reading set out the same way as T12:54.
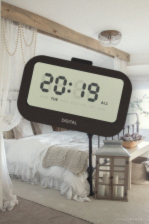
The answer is T20:19
